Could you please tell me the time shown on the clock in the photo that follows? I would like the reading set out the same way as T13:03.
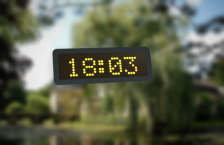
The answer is T18:03
